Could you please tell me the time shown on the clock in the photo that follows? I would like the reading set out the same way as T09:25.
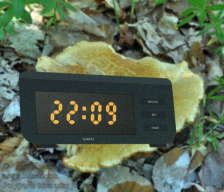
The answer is T22:09
